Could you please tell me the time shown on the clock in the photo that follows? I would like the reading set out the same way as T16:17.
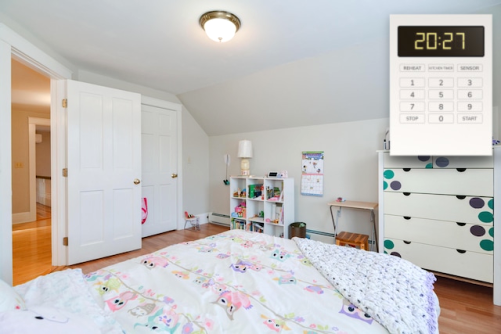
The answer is T20:27
